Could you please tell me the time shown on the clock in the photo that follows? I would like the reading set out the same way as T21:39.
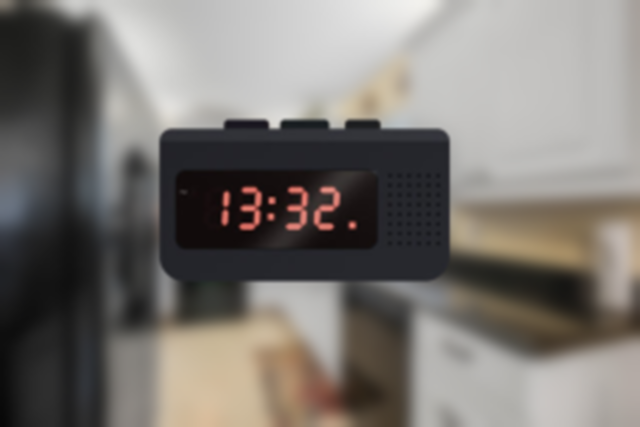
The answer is T13:32
